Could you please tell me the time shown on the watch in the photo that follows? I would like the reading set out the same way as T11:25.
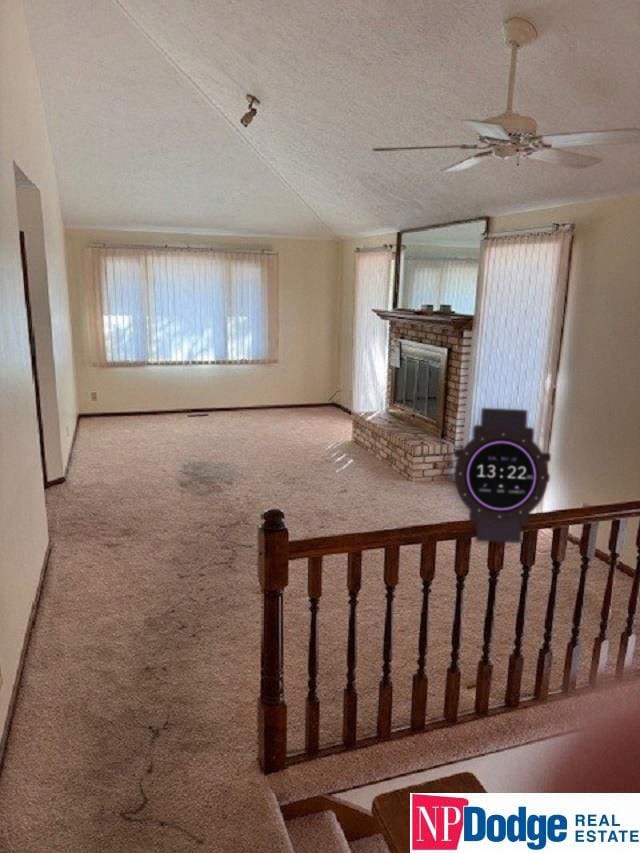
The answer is T13:22
